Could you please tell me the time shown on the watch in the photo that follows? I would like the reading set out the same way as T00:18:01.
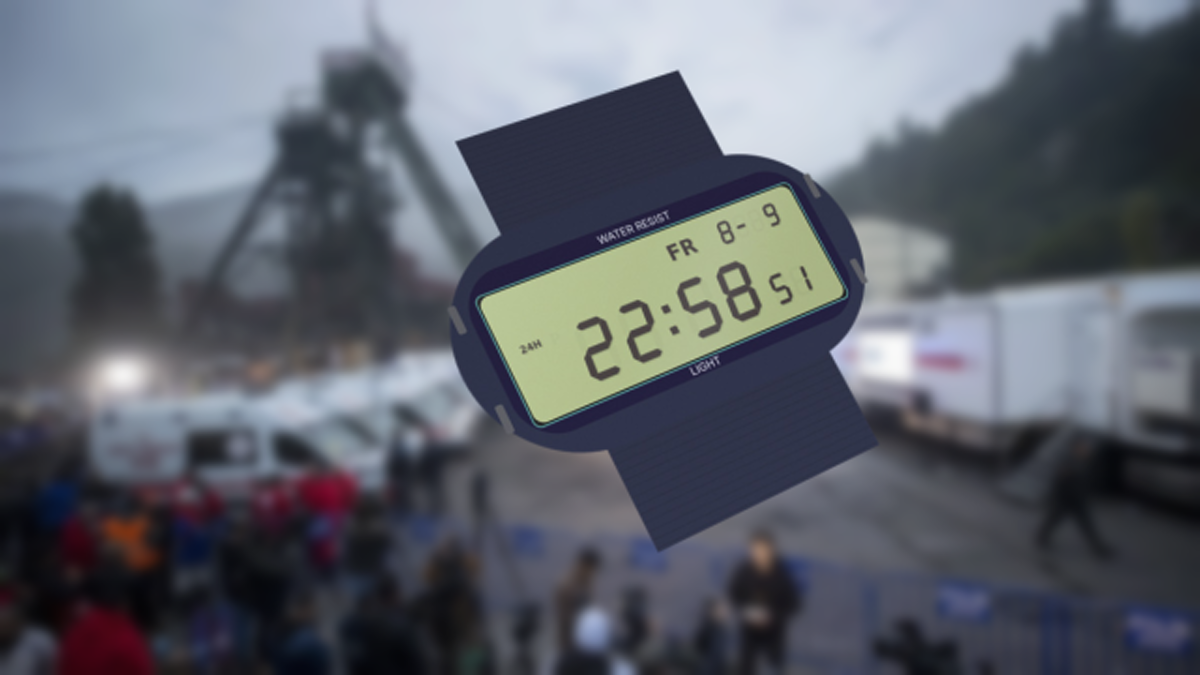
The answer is T22:58:51
